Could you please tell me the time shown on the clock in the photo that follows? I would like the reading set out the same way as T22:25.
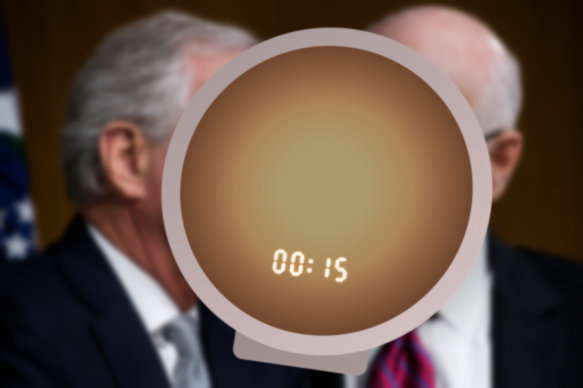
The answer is T00:15
